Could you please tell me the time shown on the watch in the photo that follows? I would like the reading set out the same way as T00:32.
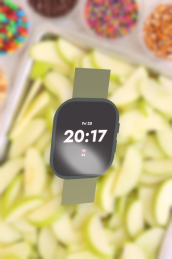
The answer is T20:17
